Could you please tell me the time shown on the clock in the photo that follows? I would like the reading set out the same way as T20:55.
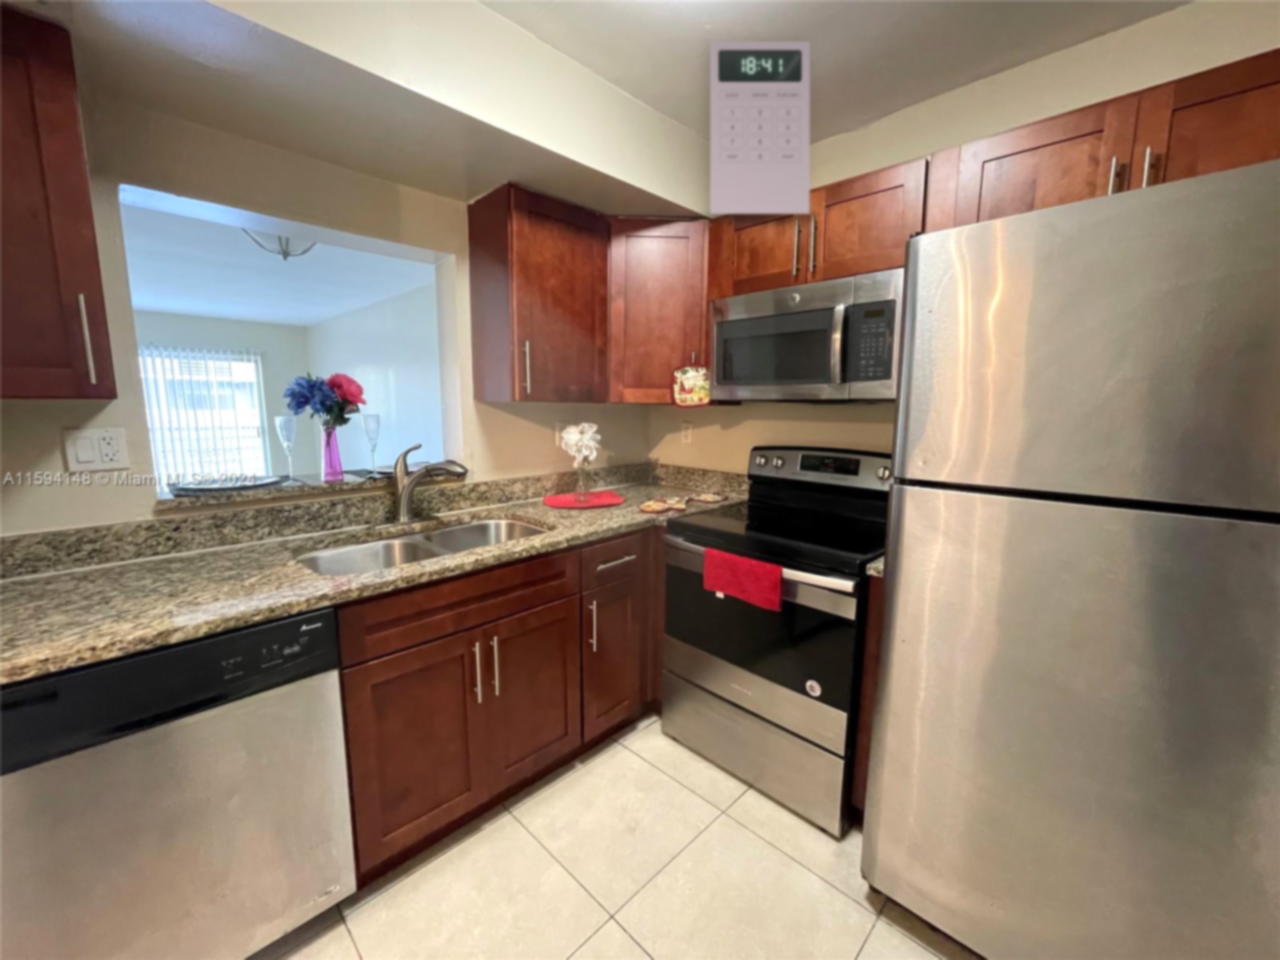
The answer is T18:41
